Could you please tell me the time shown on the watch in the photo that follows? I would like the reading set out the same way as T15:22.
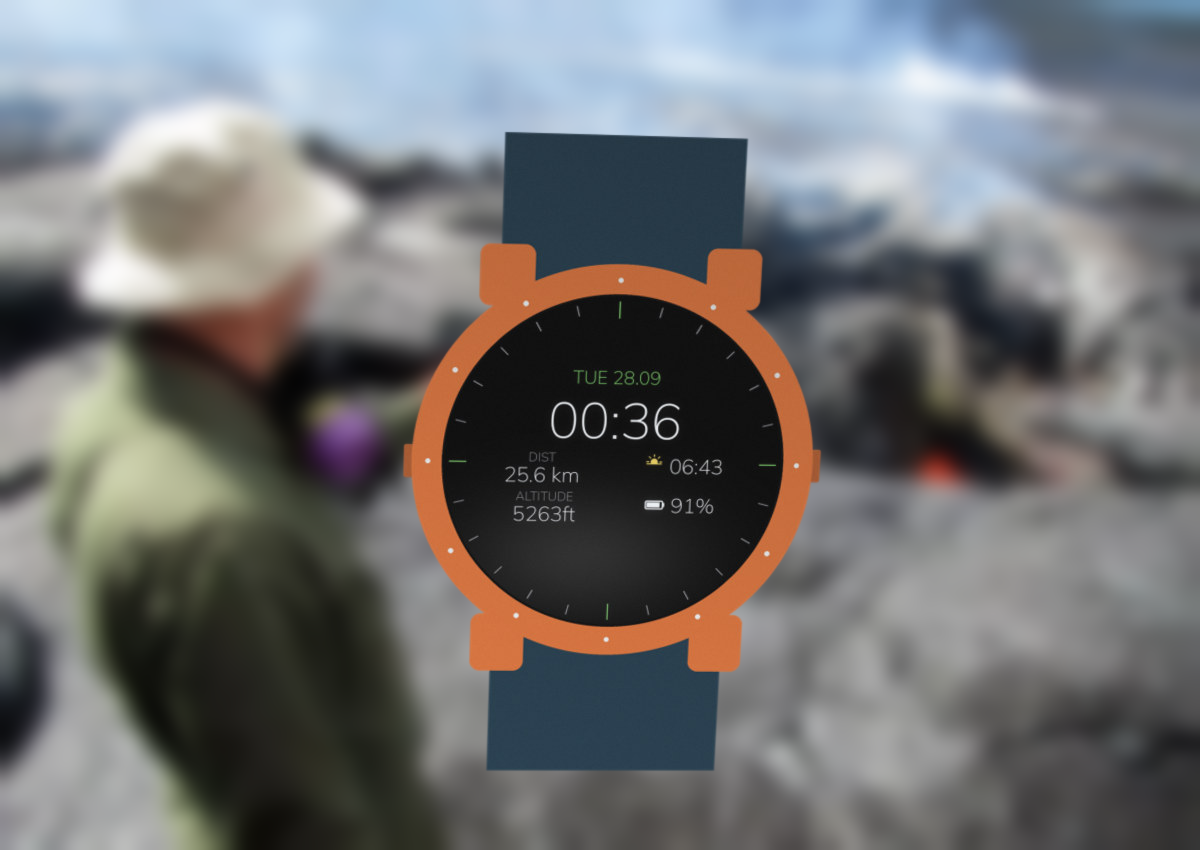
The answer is T00:36
